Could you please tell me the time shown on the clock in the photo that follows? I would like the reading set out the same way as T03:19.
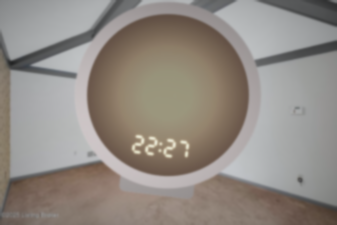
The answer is T22:27
